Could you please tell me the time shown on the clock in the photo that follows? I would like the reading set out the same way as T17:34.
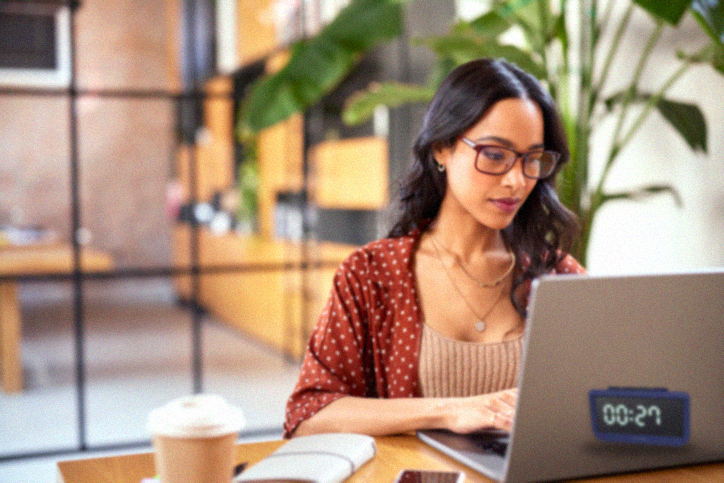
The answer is T00:27
